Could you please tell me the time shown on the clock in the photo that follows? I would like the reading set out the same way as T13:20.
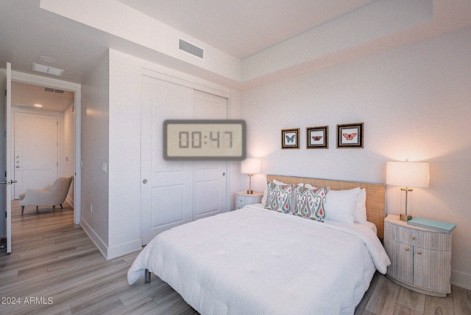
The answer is T00:47
